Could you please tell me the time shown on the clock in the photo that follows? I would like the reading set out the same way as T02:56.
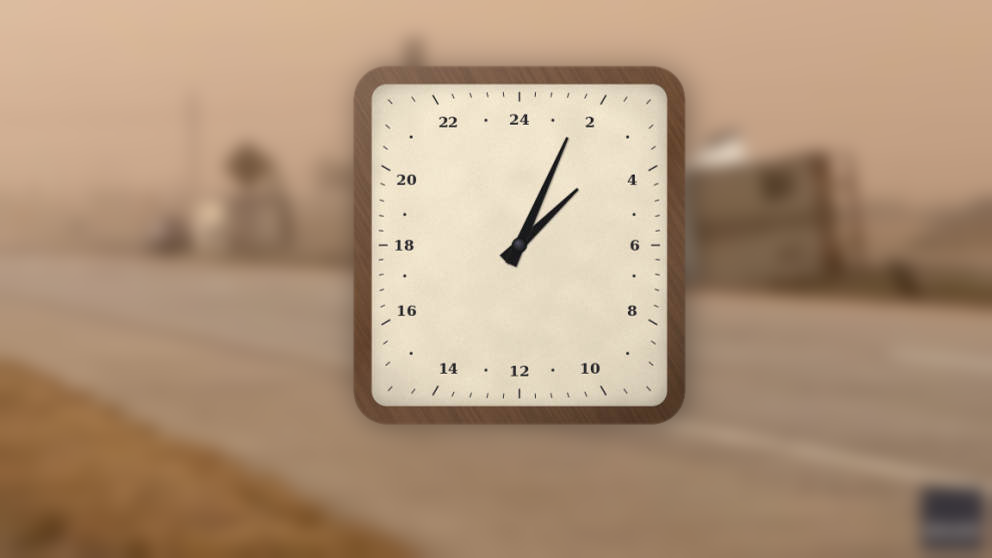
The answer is T03:04
